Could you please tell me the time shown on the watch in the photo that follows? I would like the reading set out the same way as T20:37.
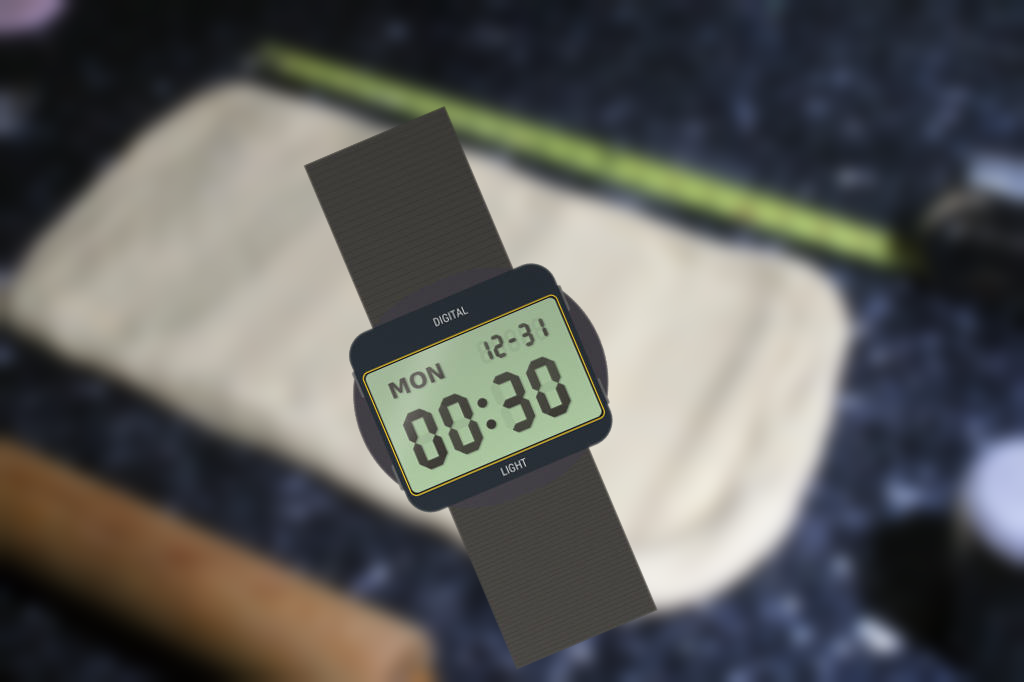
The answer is T00:30
